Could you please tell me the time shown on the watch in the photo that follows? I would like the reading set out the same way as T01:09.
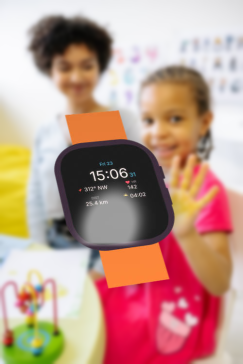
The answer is T15:06
